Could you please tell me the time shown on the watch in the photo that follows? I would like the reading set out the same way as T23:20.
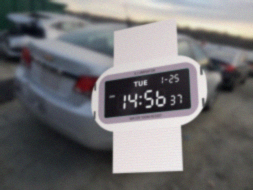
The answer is T14:56
